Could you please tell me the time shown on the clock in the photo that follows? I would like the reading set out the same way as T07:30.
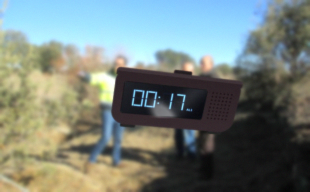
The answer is T00:17
